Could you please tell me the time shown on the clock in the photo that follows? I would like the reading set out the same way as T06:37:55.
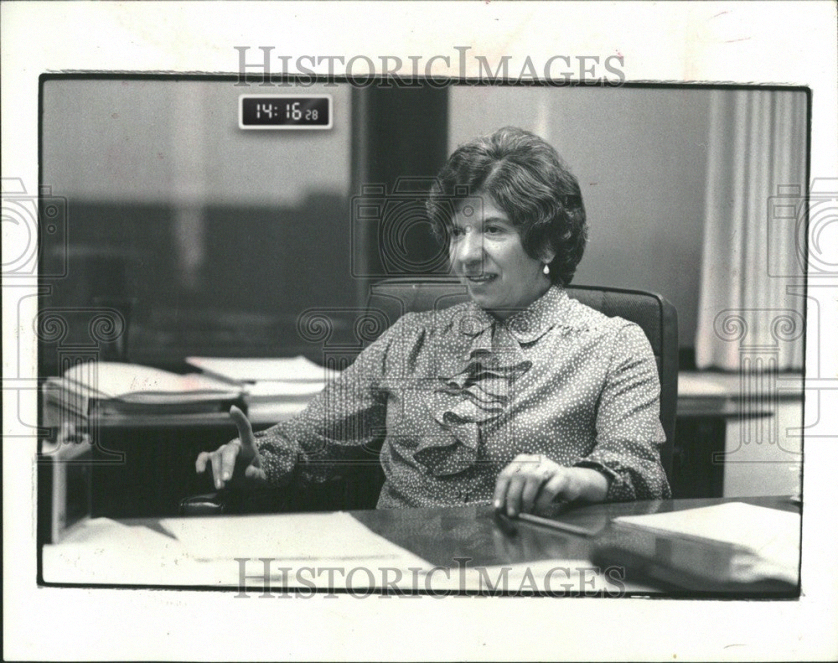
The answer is T14:16:28
